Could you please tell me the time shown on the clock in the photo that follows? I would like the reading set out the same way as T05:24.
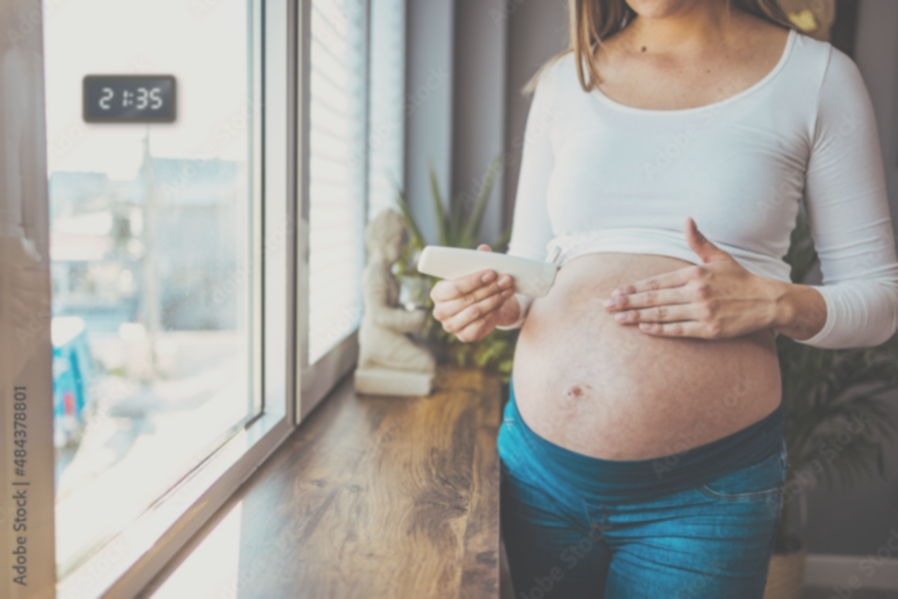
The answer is T21:35
